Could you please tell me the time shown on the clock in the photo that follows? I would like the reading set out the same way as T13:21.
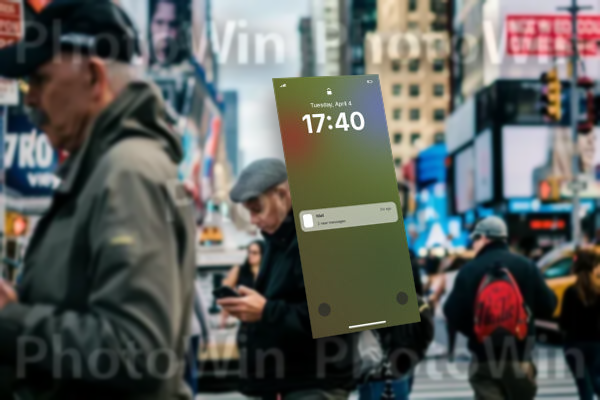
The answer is T17:40
